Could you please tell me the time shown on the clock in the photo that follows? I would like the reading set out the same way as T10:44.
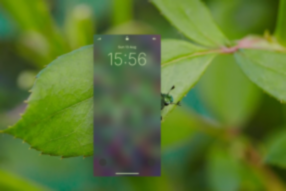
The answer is T15:56
